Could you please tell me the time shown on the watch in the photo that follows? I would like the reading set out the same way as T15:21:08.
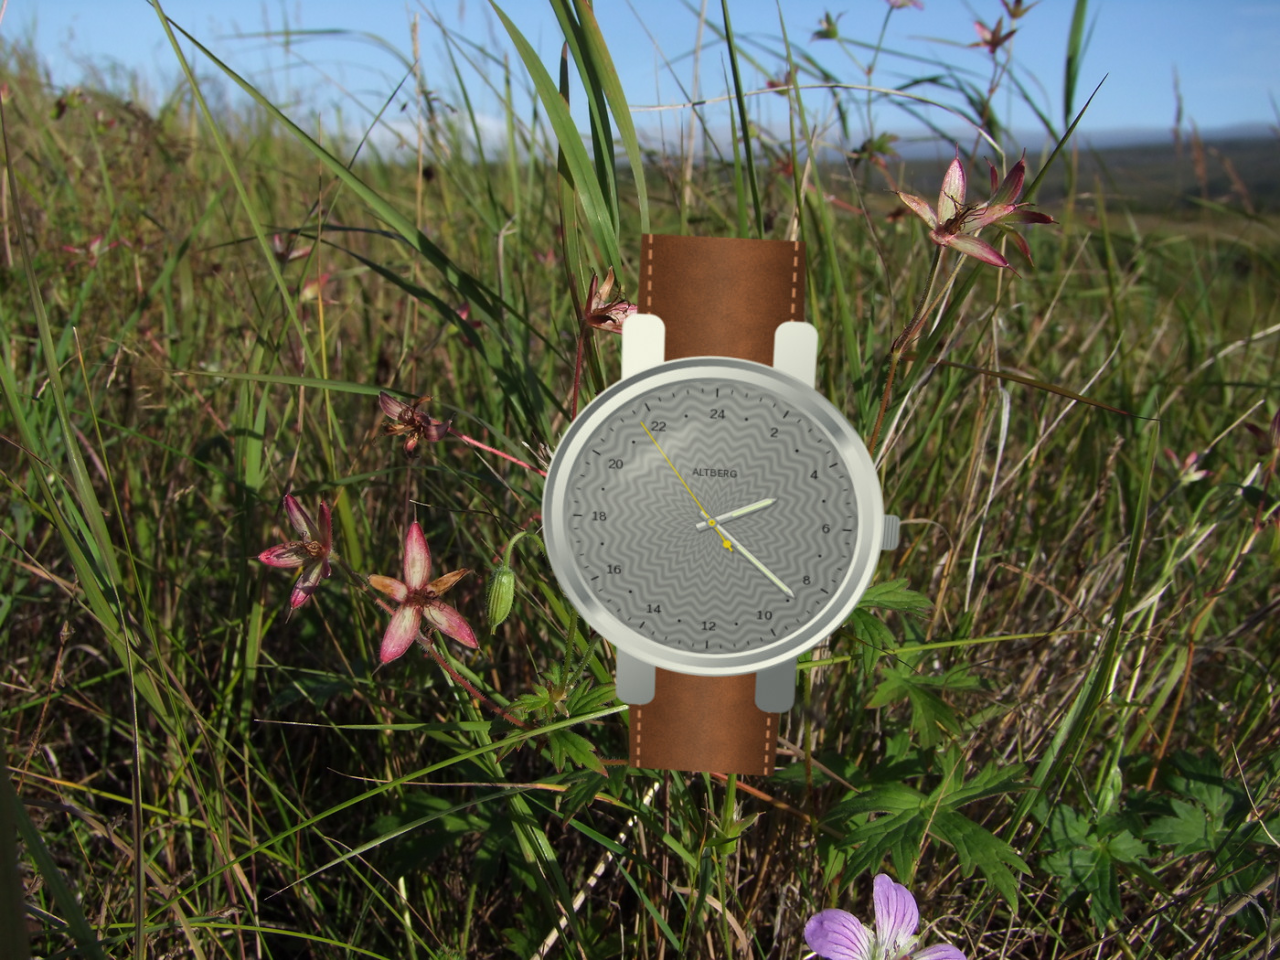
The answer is T04:21:54
